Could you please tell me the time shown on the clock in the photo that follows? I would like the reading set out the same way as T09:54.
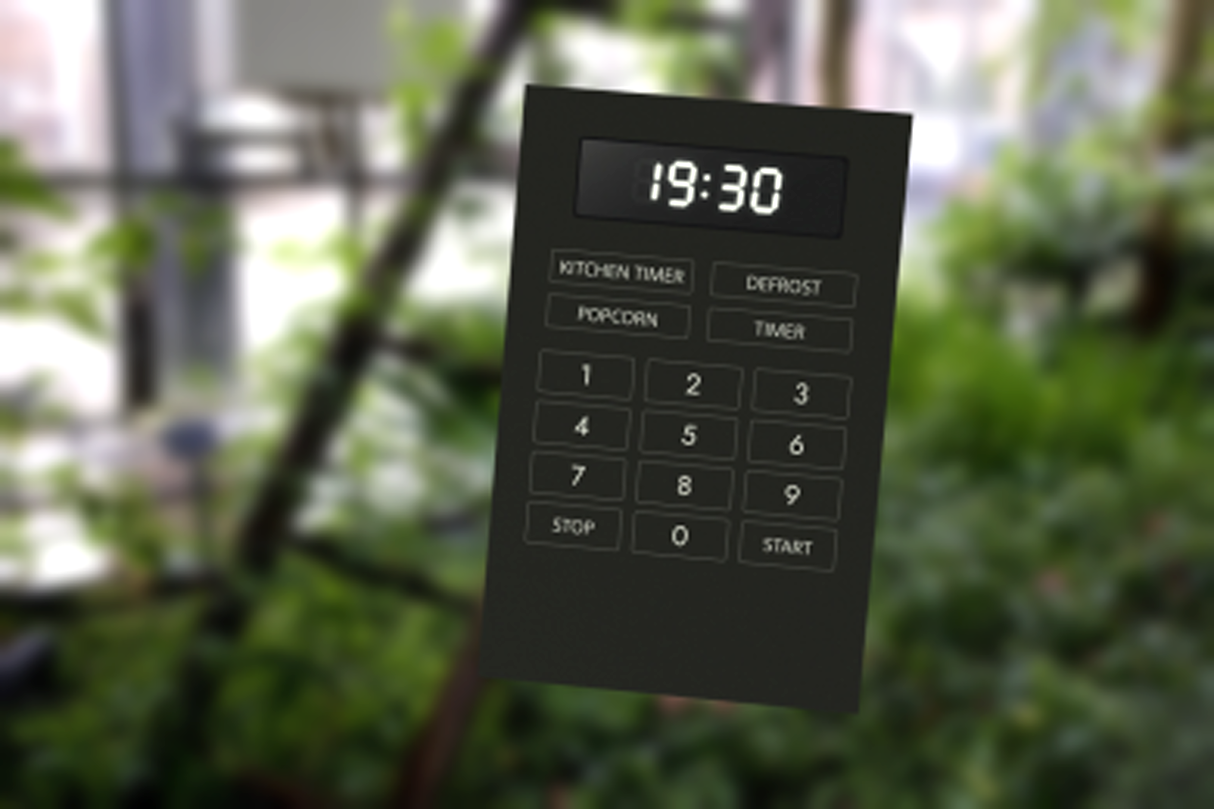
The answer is T19:30
